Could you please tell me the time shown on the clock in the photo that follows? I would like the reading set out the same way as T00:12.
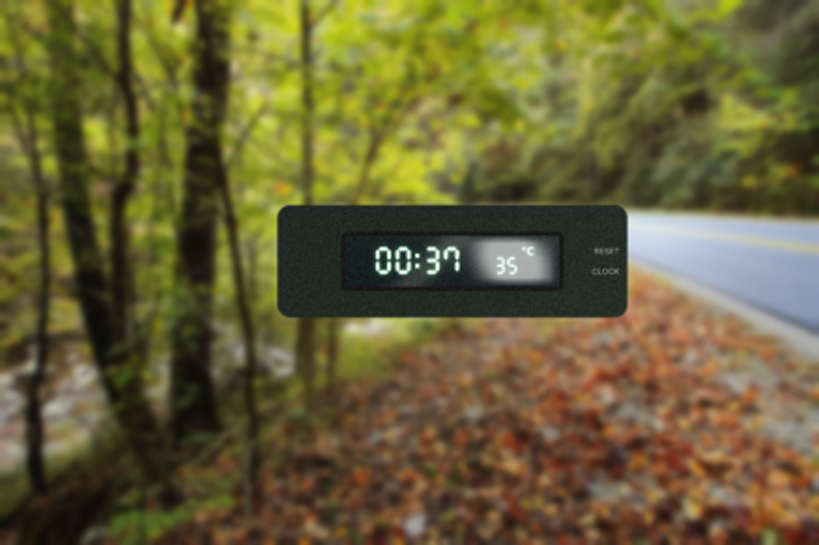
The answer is T00:37
